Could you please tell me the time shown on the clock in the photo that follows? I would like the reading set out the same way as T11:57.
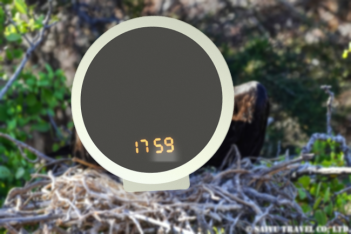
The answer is T17:59
